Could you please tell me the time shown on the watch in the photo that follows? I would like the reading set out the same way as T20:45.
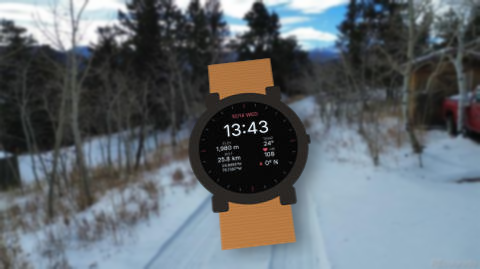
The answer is T13:43
